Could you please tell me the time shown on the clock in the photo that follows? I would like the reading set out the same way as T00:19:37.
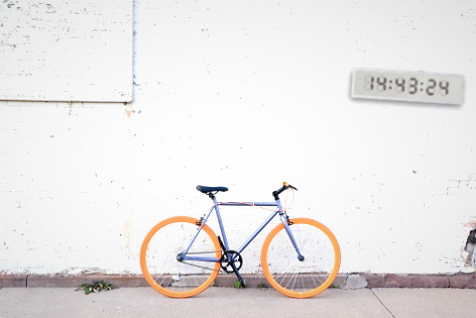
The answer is T14:43:24
